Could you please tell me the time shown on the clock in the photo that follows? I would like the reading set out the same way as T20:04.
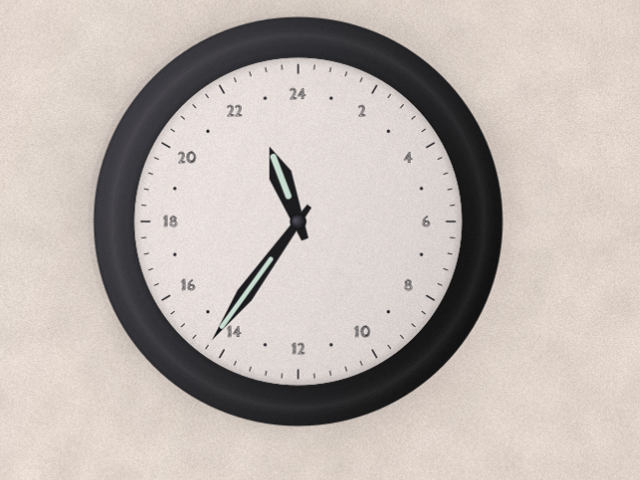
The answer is T22:36
